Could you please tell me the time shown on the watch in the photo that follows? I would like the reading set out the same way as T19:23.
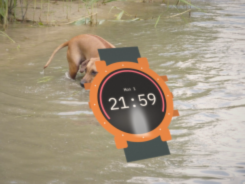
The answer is T21:59
